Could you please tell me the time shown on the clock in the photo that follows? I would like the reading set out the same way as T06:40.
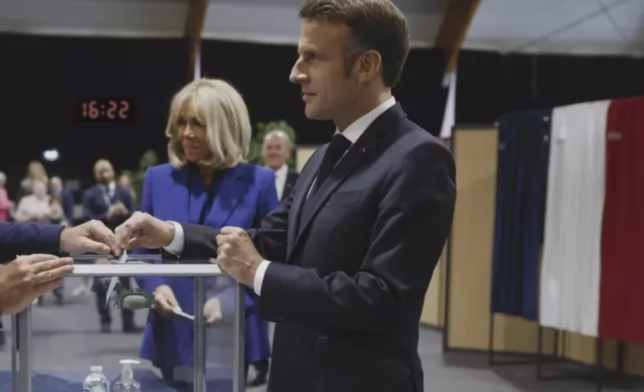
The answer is T16:22
